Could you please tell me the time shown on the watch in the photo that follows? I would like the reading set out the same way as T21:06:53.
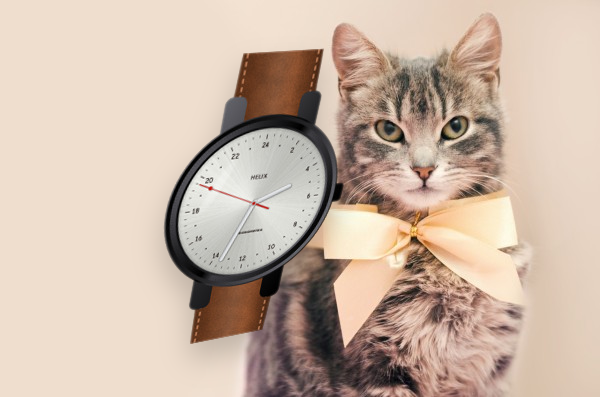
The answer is T04:33:49
